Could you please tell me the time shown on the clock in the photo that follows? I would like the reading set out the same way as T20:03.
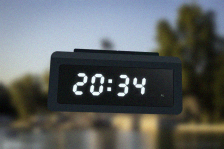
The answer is T20:34
